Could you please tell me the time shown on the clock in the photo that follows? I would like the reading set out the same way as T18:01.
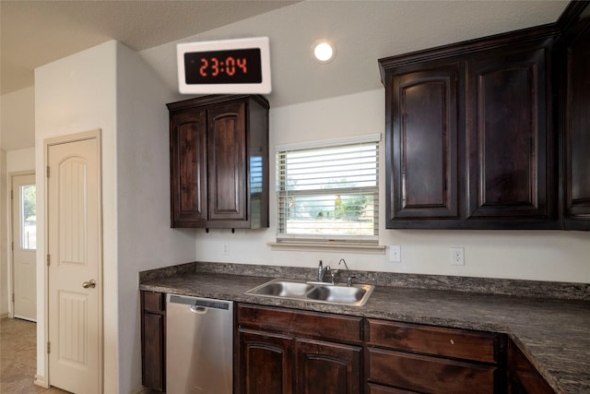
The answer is T23:04
